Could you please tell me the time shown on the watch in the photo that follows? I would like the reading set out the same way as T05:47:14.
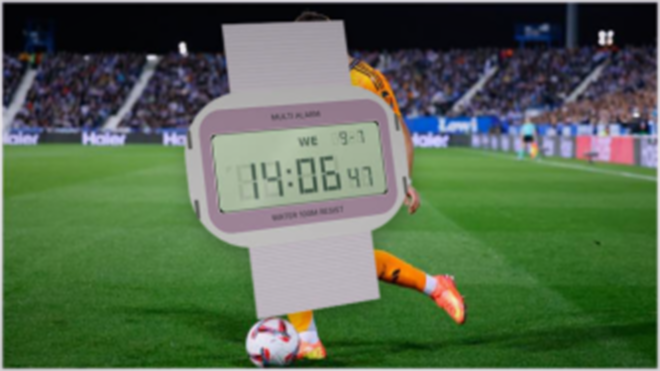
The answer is T14:06:47
